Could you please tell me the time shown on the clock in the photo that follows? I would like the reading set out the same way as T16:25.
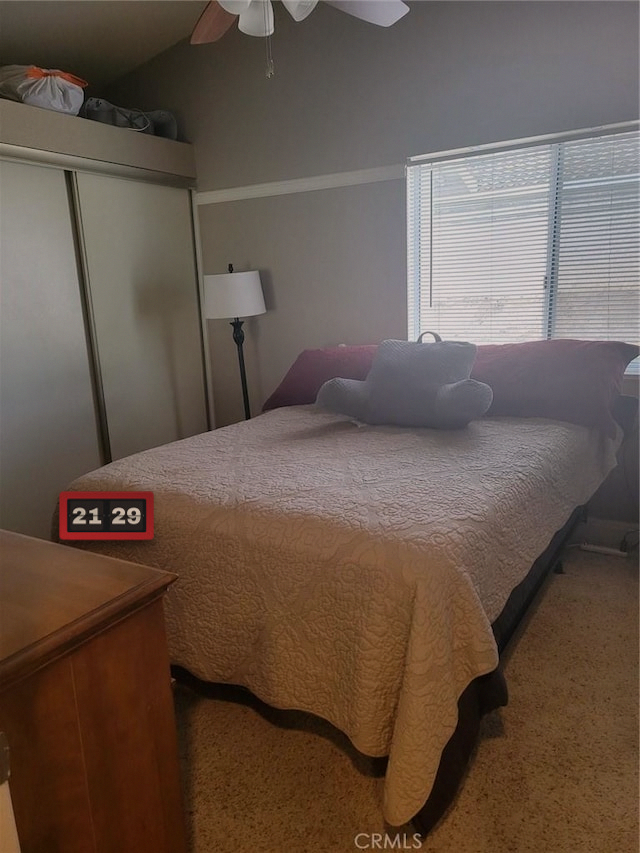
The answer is T21:29
